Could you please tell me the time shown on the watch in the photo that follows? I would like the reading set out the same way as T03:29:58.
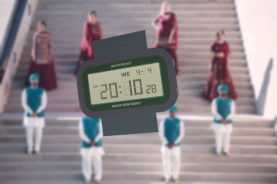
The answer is T20:10:28
